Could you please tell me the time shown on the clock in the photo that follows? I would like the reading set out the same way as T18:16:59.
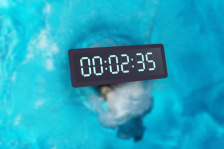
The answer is T00:02:35
